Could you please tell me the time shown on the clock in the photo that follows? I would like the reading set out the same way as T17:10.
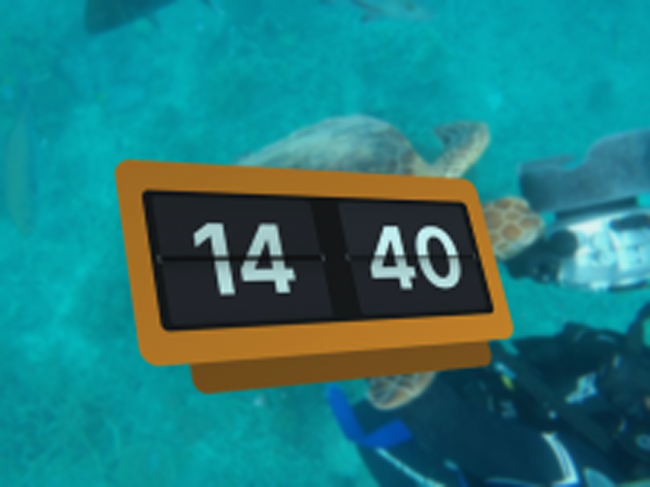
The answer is T14:40
